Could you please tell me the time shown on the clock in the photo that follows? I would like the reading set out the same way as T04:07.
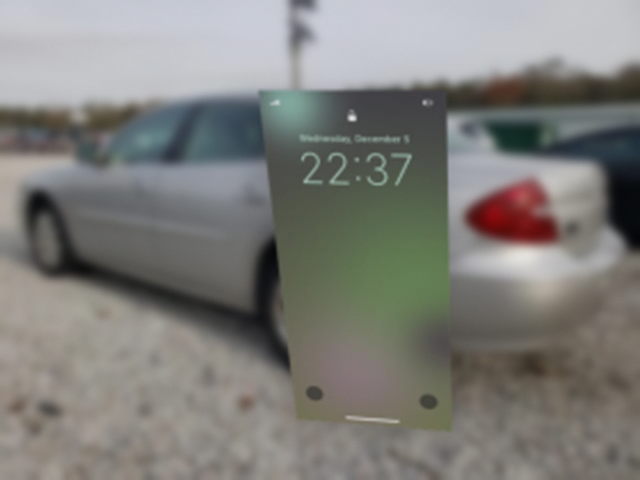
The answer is T22:37
